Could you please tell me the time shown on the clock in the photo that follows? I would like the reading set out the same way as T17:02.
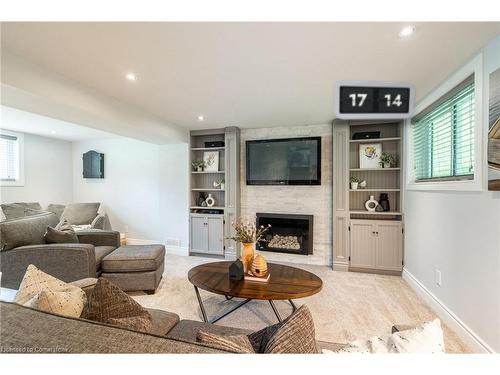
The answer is T17:14
